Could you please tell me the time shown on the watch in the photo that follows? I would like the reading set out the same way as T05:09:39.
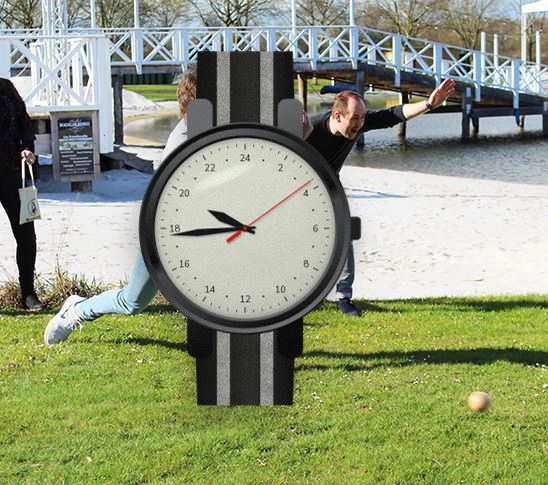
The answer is T19:44:09
